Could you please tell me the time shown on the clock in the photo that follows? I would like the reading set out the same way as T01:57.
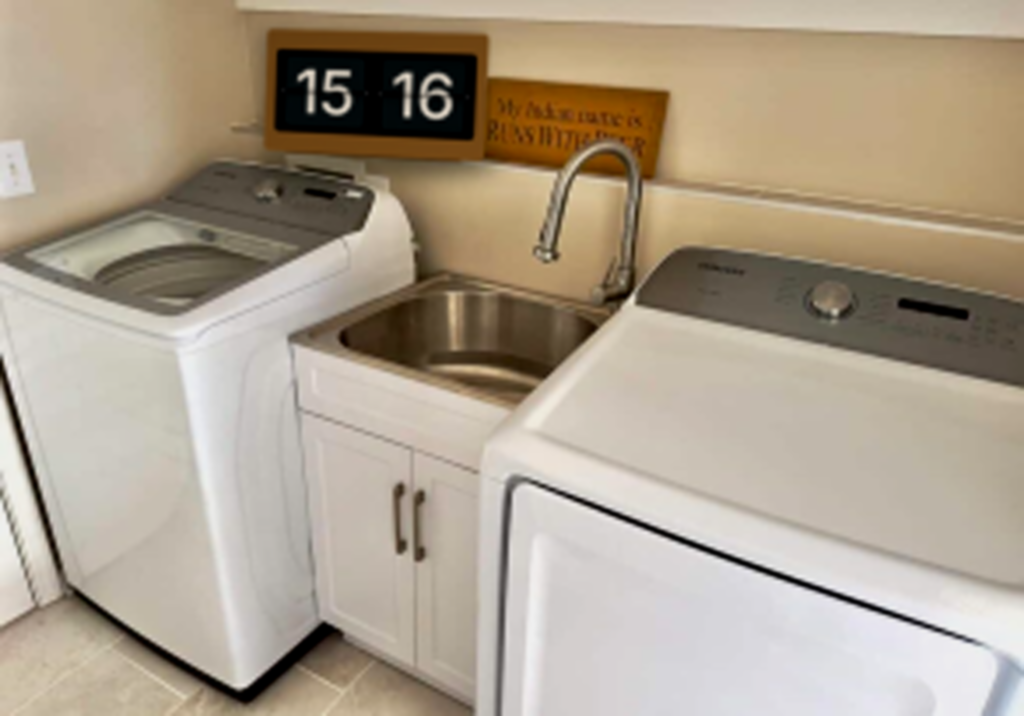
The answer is T15:16
